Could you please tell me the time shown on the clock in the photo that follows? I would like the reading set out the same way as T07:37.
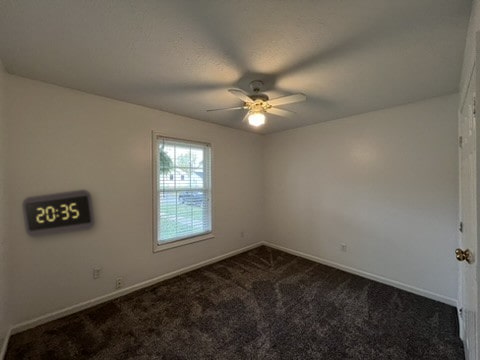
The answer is T20:35
